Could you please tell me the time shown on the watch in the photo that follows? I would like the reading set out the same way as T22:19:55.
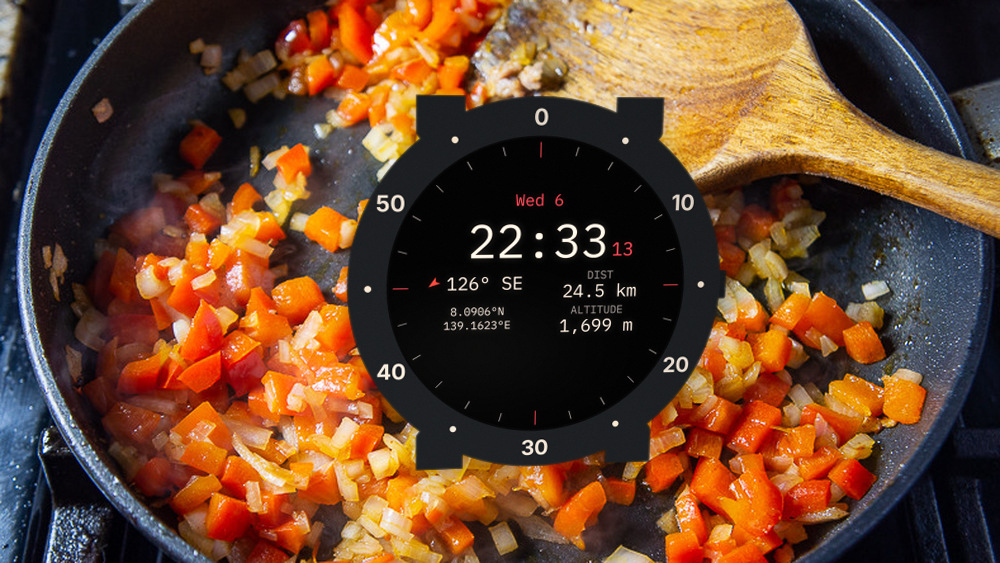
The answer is T22:33:13
